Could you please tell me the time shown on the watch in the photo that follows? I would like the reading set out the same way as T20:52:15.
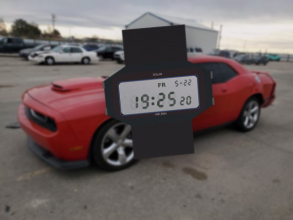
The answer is T19:25:20
